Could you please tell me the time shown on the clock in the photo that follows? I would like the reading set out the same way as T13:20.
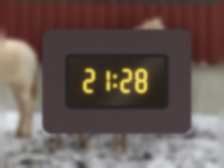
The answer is T21:28
